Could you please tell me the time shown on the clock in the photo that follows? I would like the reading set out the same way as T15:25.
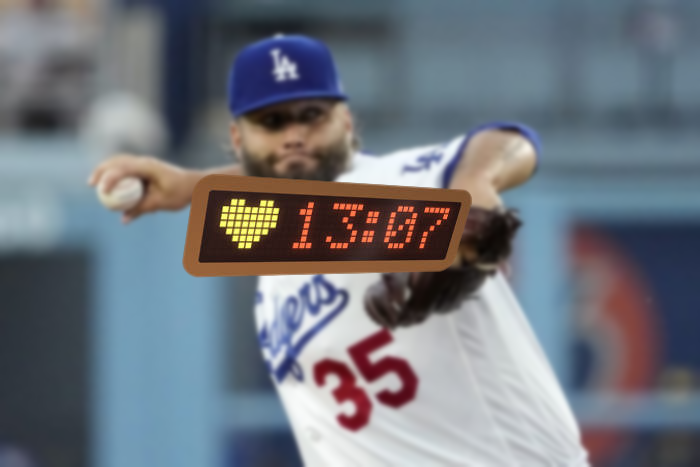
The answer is T13:07
